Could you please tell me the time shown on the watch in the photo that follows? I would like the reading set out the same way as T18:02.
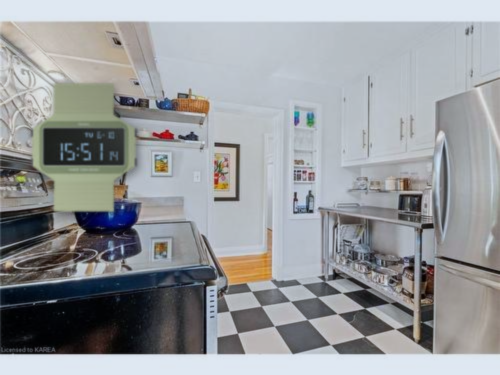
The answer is T15:51
